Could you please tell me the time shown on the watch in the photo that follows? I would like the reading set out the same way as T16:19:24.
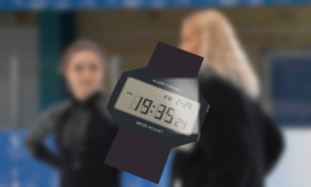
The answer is T19:35:24
